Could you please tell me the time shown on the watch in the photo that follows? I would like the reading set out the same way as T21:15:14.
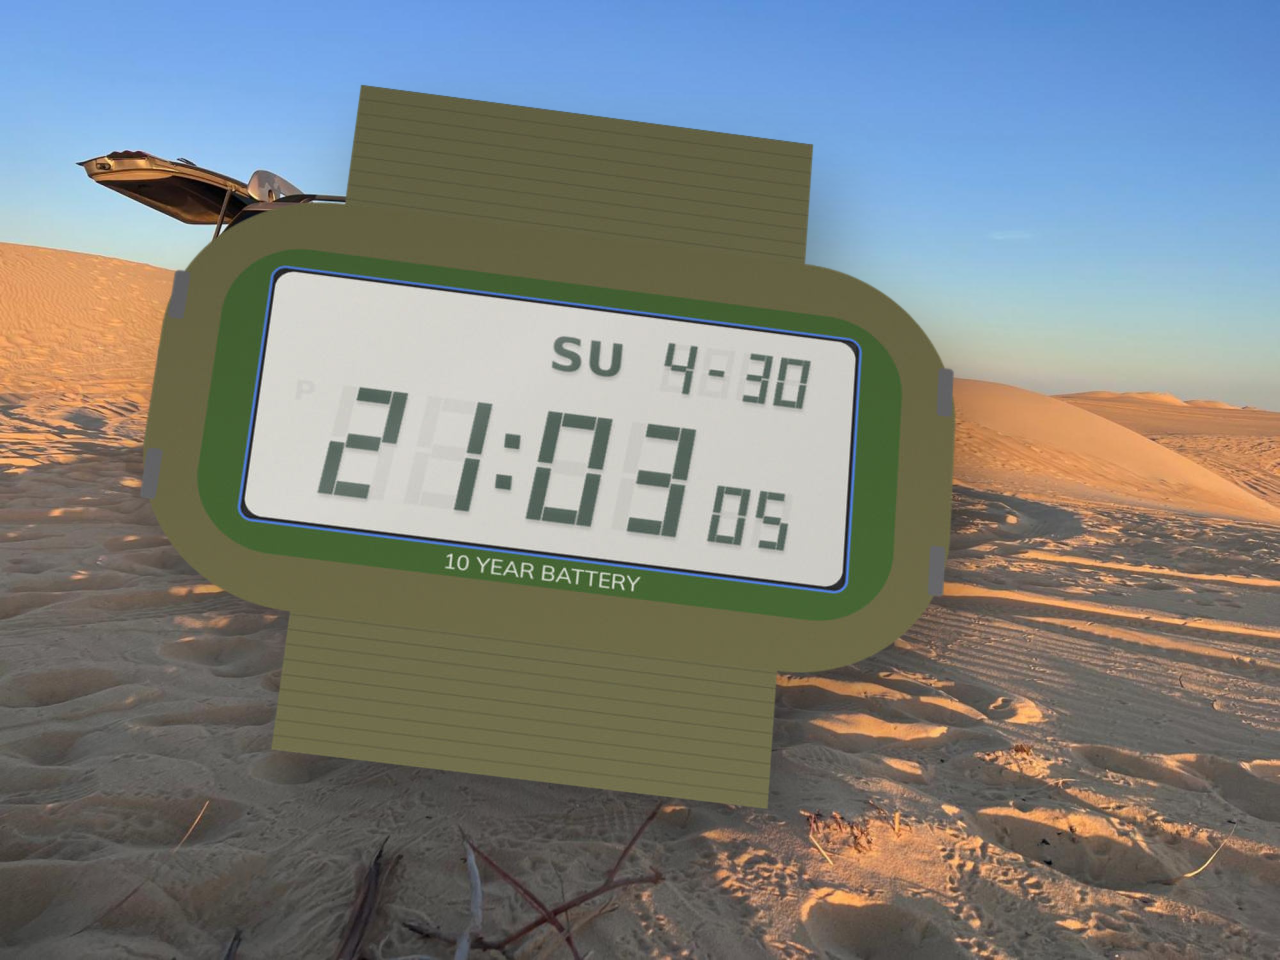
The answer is T21:03:05
